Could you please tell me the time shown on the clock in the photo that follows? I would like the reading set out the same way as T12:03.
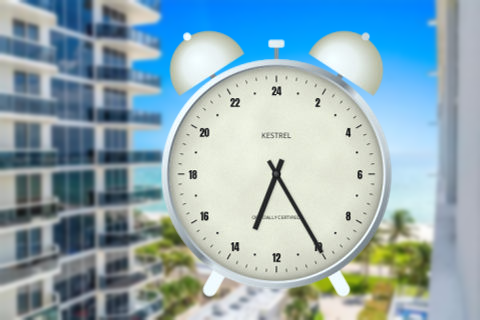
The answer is T13:25
